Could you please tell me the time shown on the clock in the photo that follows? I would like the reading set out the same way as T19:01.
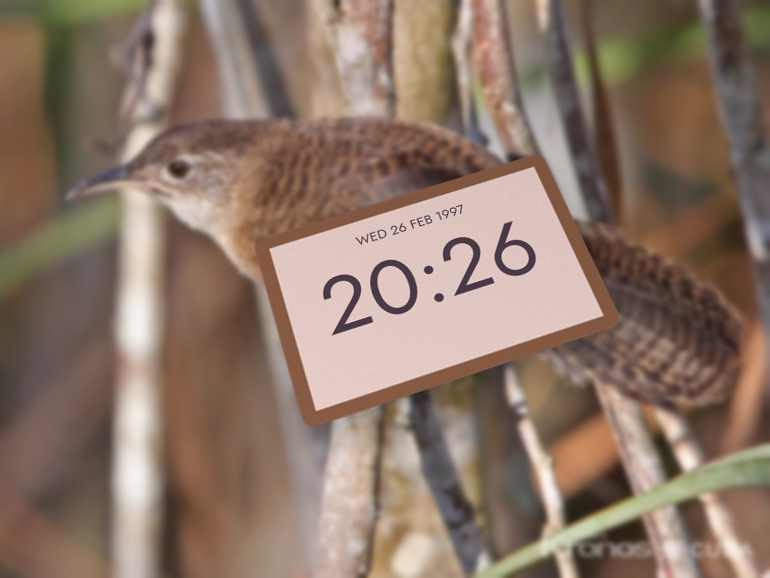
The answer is T20:26
